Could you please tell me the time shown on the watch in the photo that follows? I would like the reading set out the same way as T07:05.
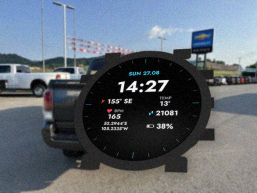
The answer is T14:27
